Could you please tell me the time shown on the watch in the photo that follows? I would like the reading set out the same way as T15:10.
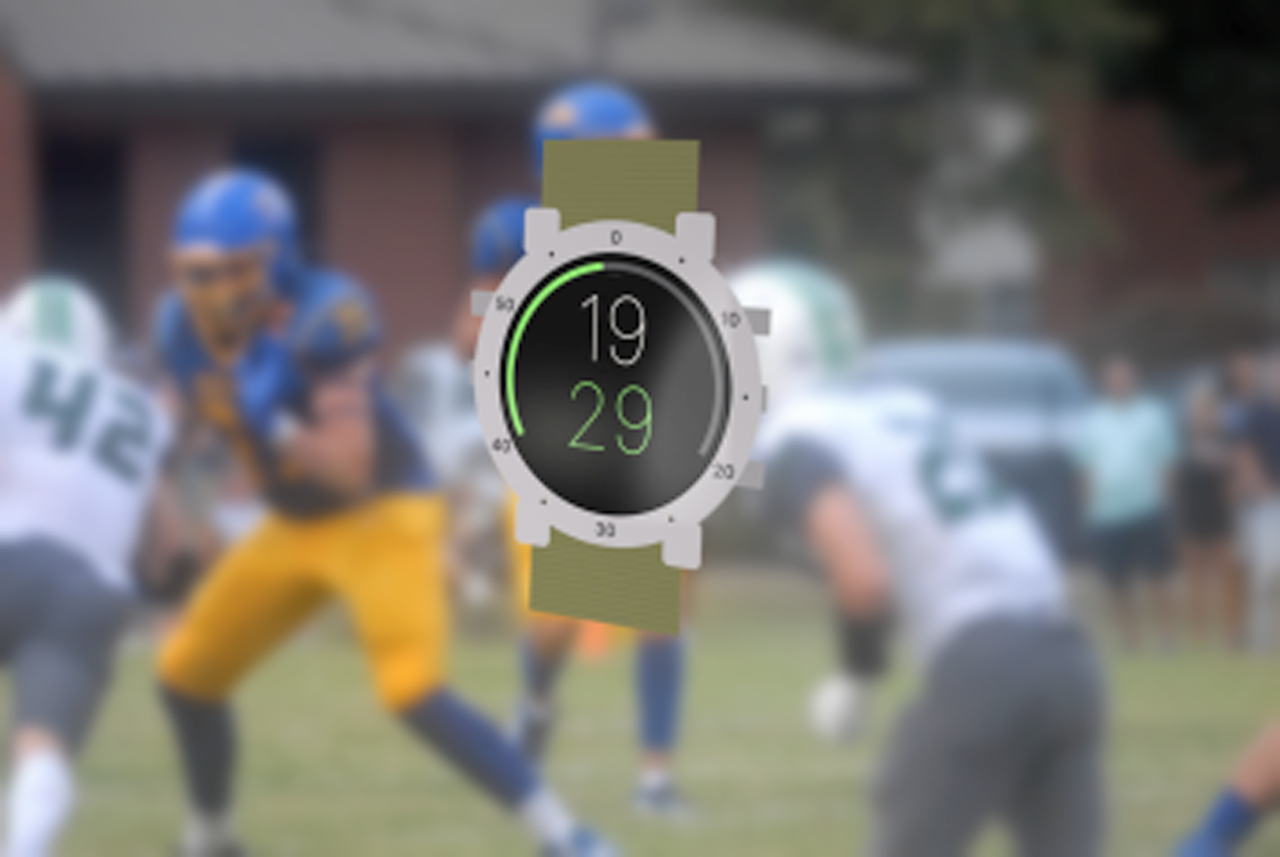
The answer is T19:29
